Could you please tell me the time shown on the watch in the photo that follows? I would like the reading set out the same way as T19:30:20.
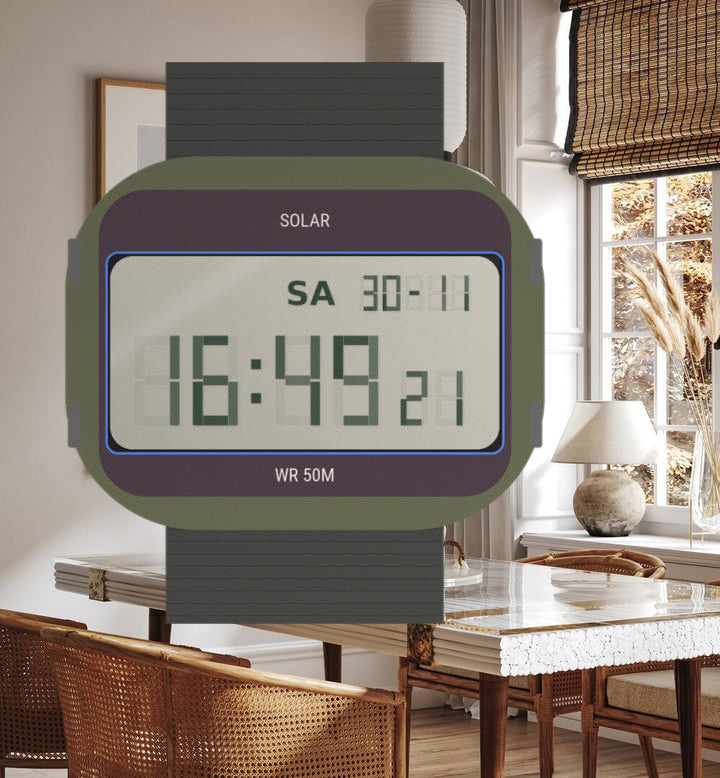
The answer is T16:49:21
